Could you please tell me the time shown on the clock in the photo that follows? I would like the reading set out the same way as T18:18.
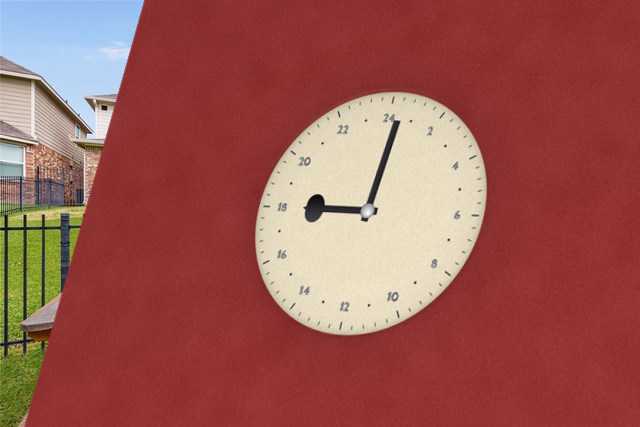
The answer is T18:01
